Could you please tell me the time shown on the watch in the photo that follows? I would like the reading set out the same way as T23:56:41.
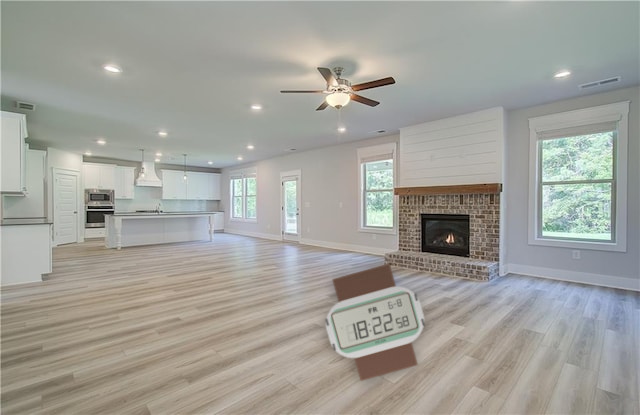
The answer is T18:22:58
